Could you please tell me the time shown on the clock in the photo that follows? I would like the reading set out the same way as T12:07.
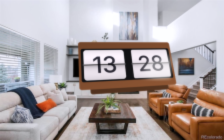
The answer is T13:28
